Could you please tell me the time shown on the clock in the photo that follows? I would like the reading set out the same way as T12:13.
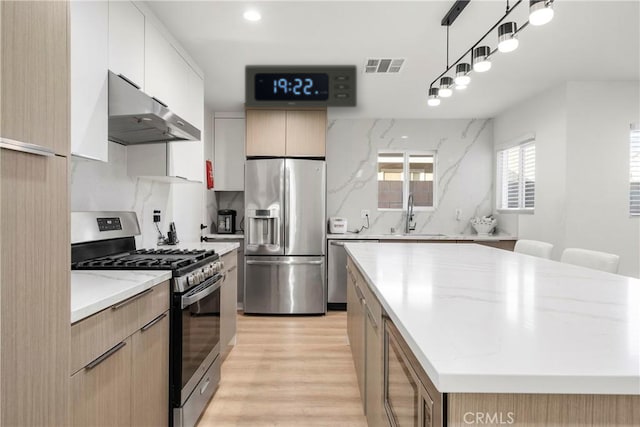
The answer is T19:22
